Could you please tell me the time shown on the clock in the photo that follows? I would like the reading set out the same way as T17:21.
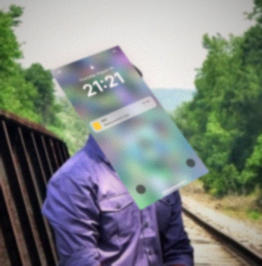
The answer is T21:21
